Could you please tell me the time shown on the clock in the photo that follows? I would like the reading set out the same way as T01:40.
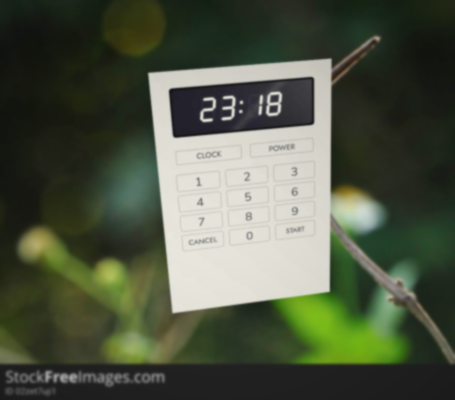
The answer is T23:18
